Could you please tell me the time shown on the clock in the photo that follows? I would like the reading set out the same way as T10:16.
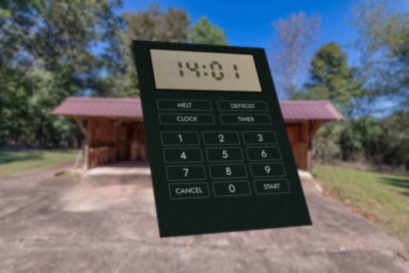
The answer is T14:01
